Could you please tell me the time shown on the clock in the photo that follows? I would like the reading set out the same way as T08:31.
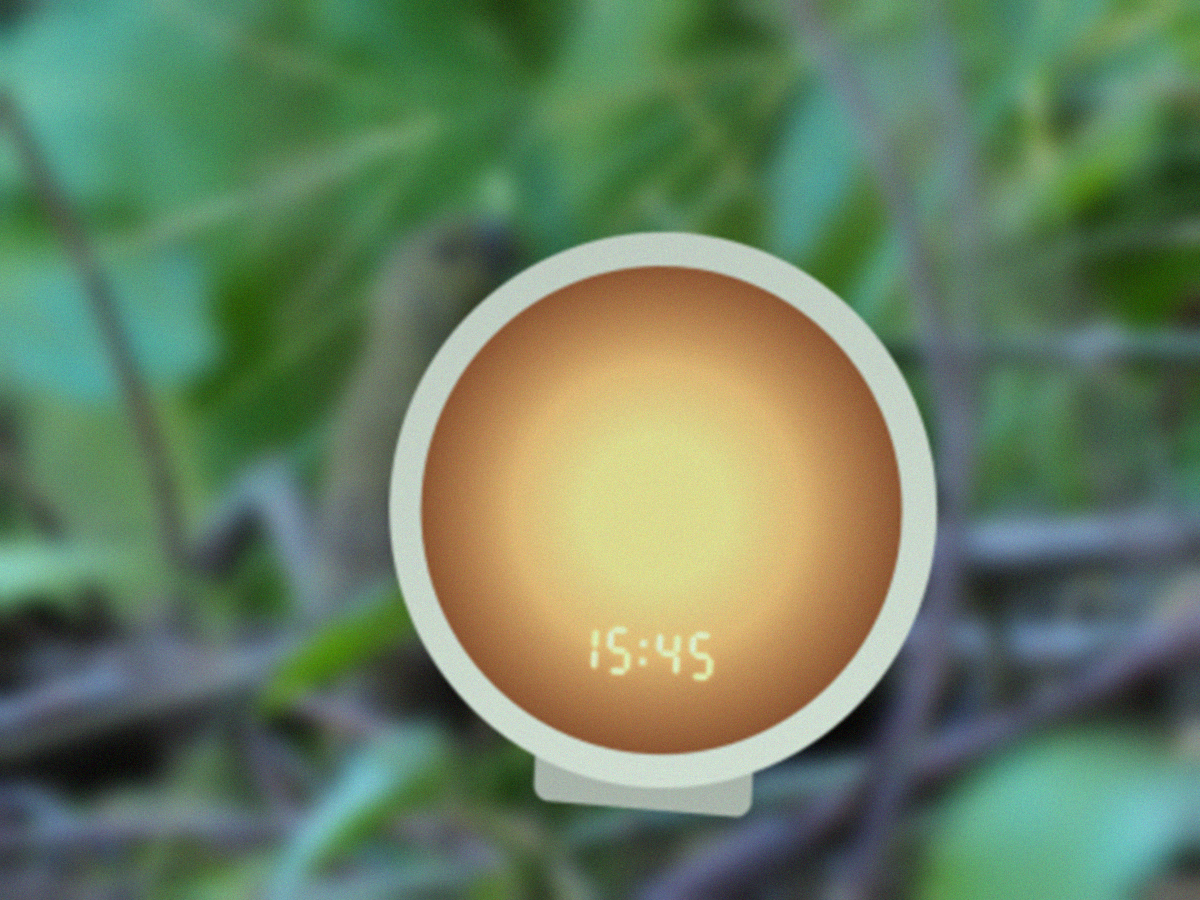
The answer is T15:45
